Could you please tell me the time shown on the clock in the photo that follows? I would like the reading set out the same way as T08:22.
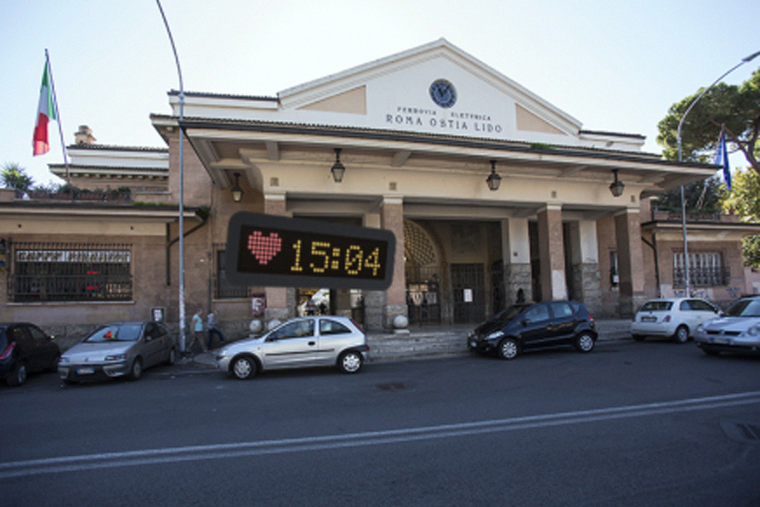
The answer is T15:04
